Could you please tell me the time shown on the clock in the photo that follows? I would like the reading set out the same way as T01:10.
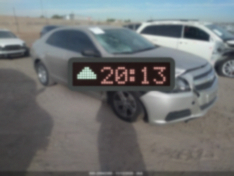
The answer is T20:13
